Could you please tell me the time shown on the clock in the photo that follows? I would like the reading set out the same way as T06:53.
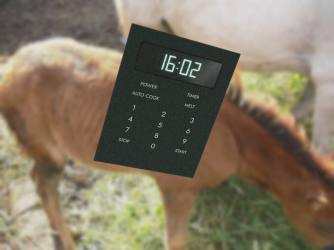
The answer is T16:02
